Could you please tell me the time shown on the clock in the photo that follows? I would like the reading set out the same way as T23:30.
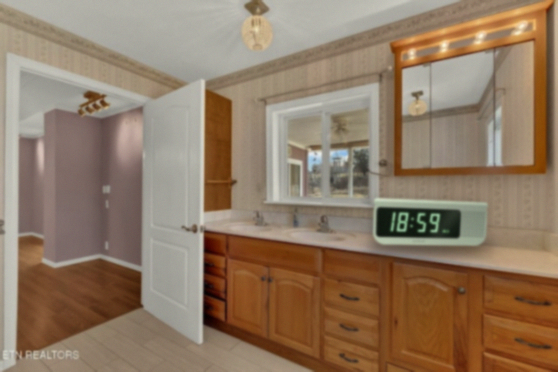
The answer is T18:59
